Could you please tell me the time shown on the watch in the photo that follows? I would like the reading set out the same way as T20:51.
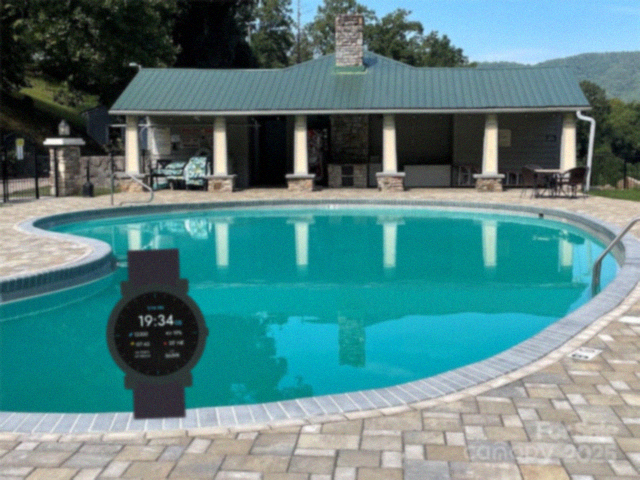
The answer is T19:34
